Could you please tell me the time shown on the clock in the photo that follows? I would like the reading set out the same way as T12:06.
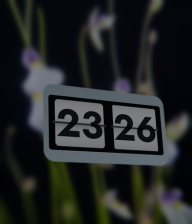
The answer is T23:26
